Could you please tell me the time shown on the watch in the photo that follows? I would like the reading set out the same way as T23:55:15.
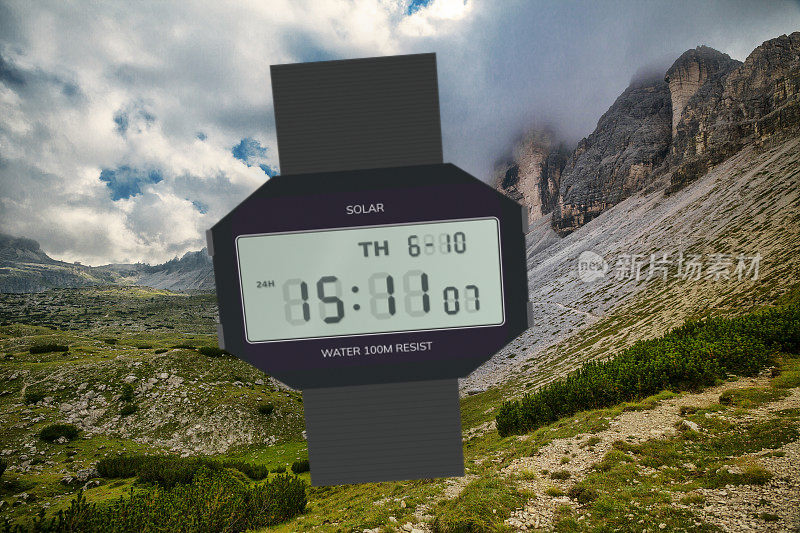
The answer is T15:11:07
